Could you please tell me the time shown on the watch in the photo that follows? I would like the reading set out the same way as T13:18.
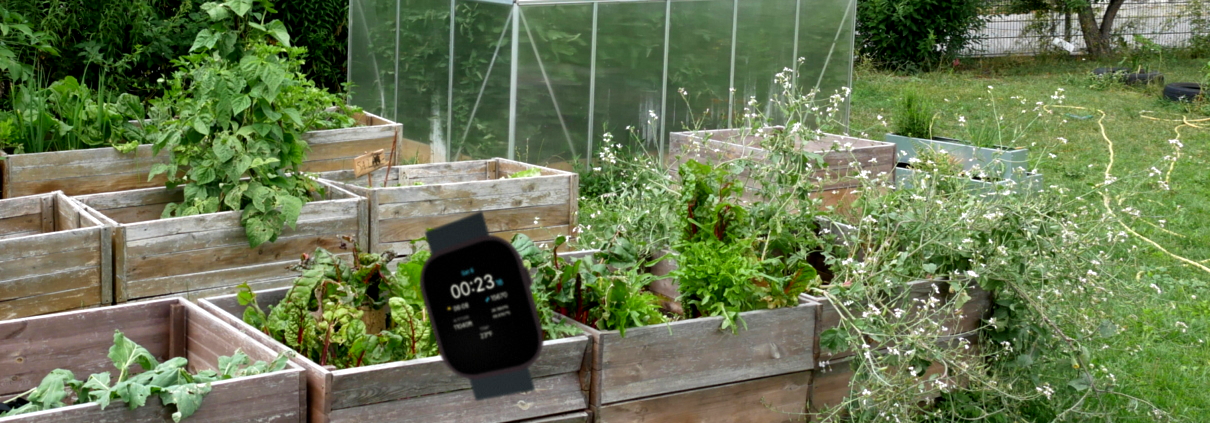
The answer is T00:23
